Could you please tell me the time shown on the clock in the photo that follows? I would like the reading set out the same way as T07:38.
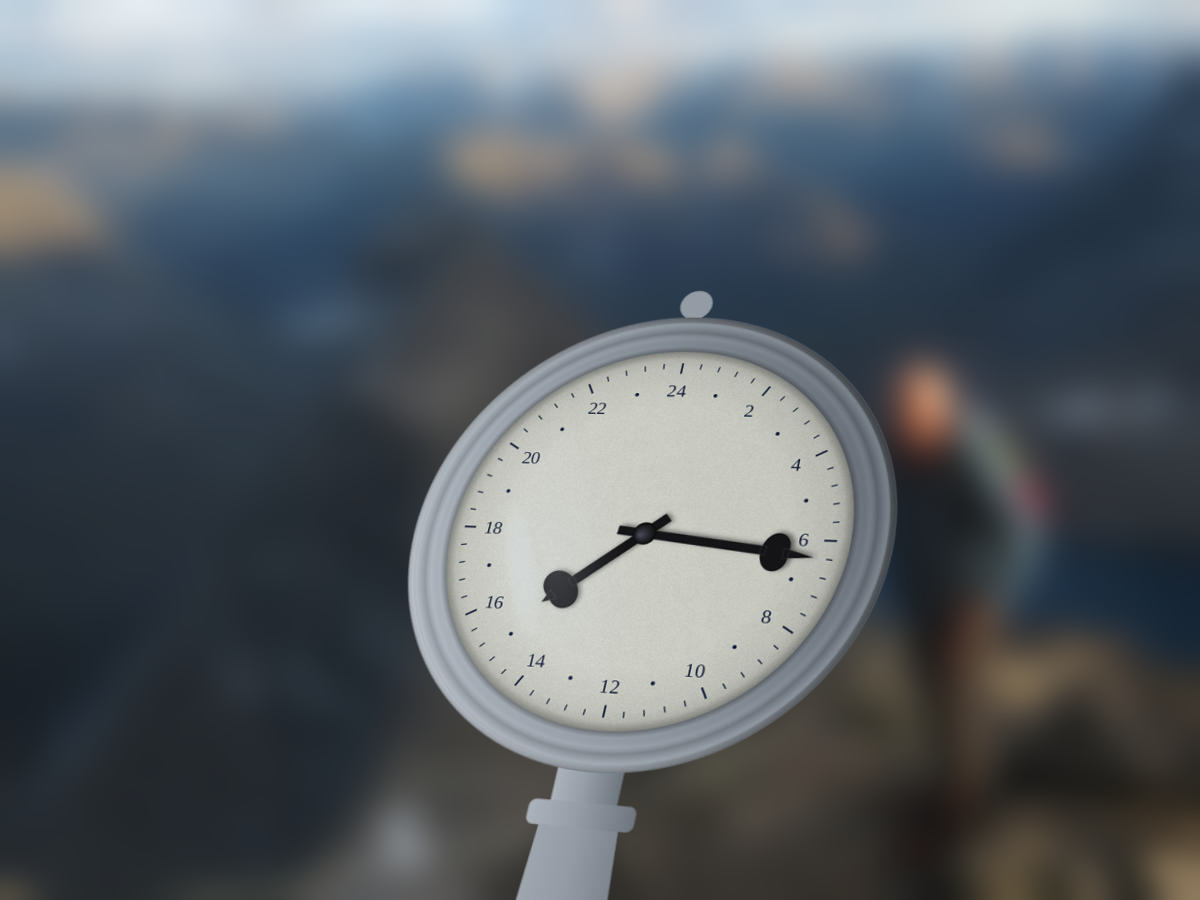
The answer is T15:16
